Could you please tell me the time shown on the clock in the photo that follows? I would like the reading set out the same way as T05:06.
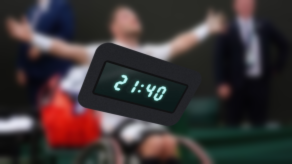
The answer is T21:40
